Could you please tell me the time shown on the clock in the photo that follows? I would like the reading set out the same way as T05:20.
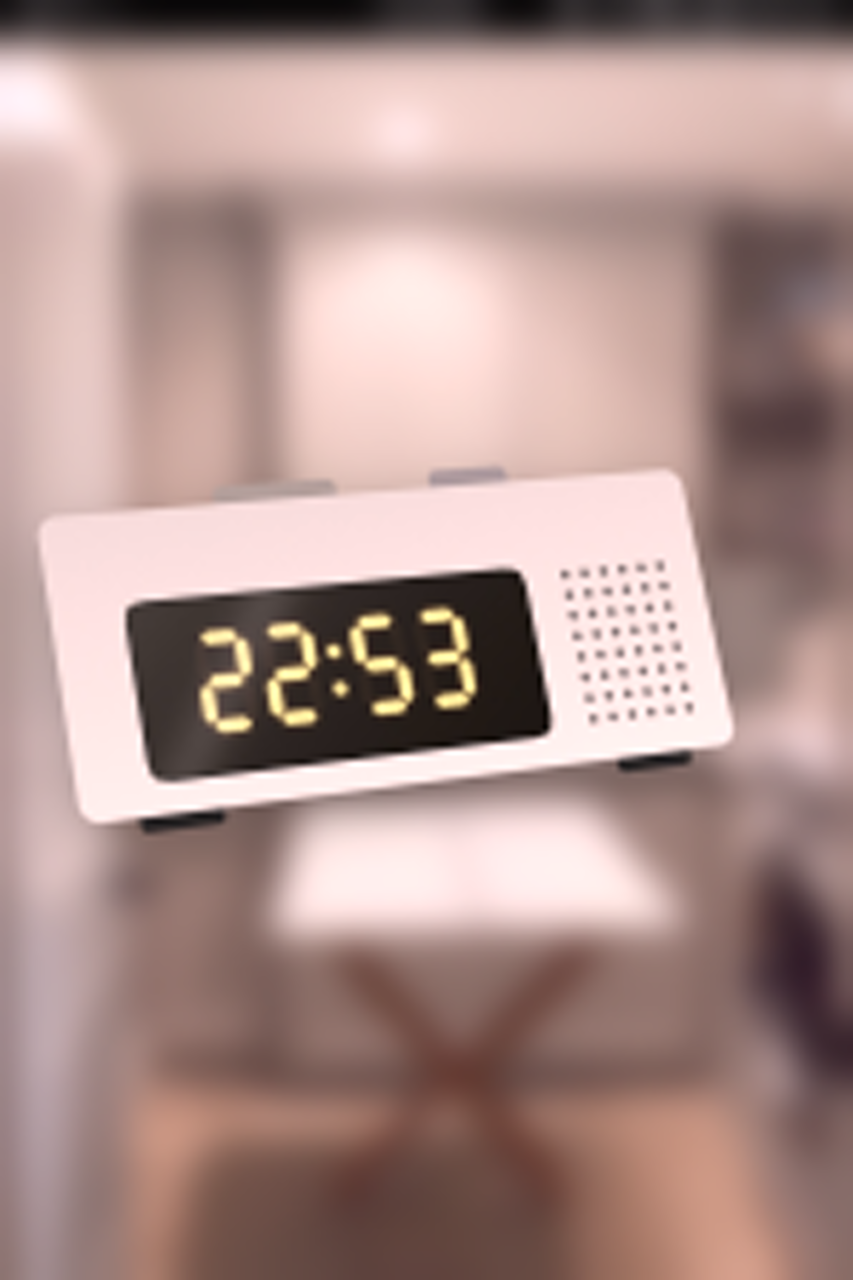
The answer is T22:53
